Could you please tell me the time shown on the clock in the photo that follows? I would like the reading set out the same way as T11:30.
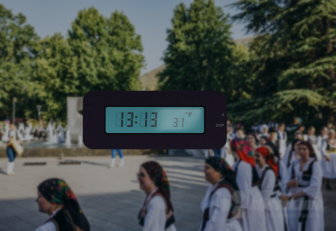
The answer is T13:13
